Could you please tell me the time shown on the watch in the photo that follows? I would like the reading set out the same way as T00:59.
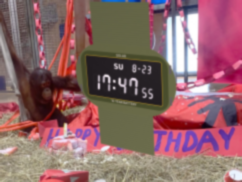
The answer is T17:47
